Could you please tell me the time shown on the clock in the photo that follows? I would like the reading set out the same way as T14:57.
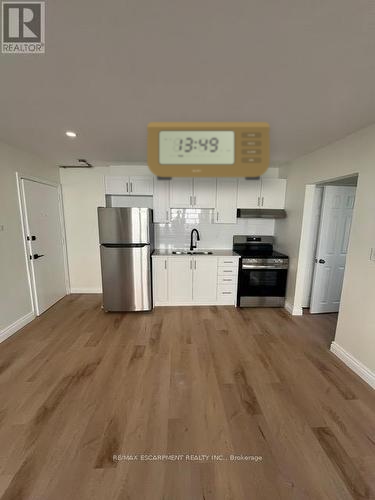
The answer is T13:49
